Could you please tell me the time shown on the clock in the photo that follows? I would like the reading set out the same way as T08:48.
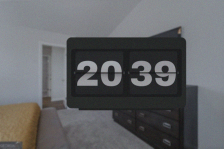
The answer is T20:39
